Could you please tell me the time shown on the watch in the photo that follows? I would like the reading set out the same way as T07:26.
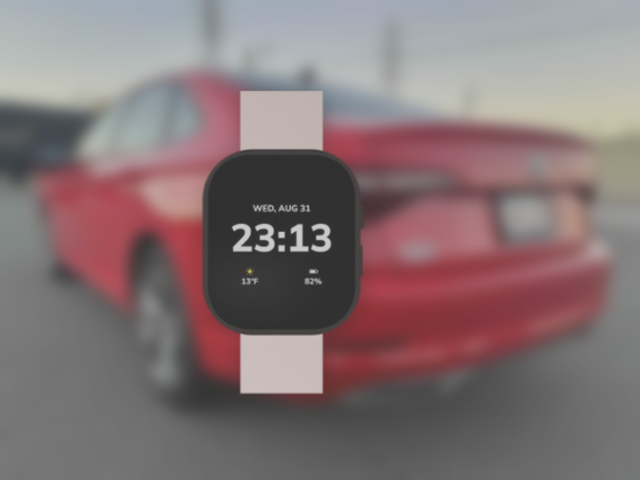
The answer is T23:13
